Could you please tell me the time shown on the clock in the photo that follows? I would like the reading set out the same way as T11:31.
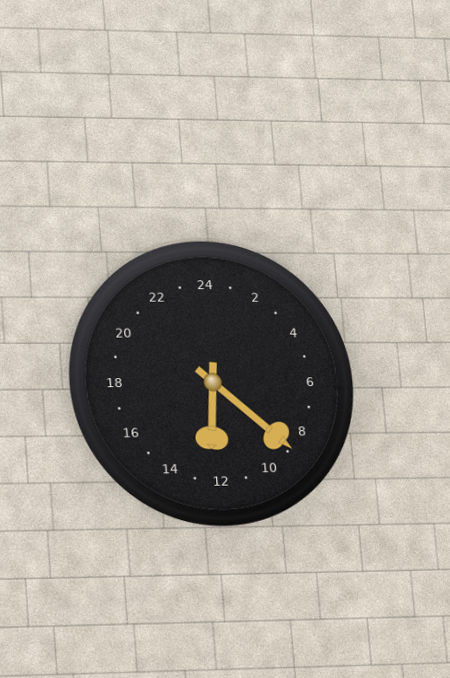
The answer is T12:22
